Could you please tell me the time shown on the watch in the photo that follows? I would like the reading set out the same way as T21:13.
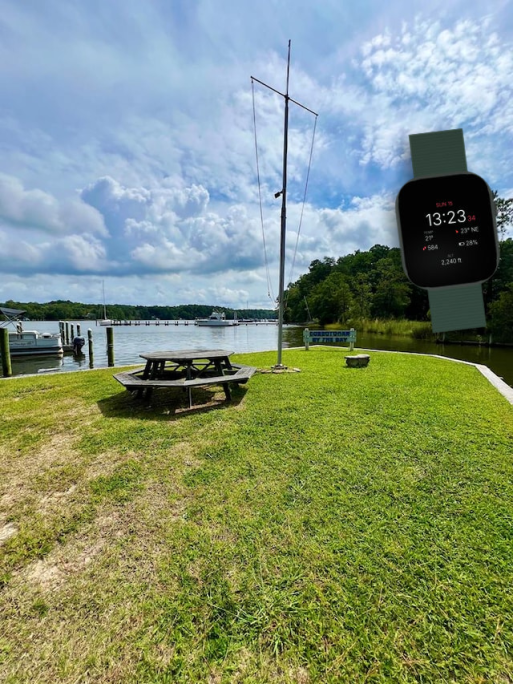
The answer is T13:23
